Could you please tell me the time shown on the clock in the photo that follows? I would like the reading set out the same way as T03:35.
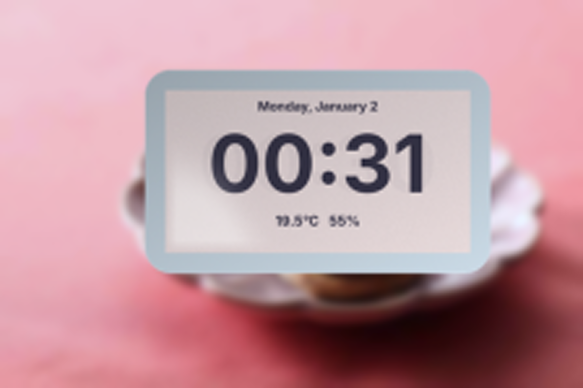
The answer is T00:31
